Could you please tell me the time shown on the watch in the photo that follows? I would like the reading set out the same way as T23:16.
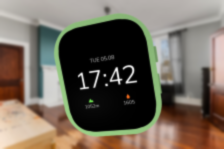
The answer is T17:42
